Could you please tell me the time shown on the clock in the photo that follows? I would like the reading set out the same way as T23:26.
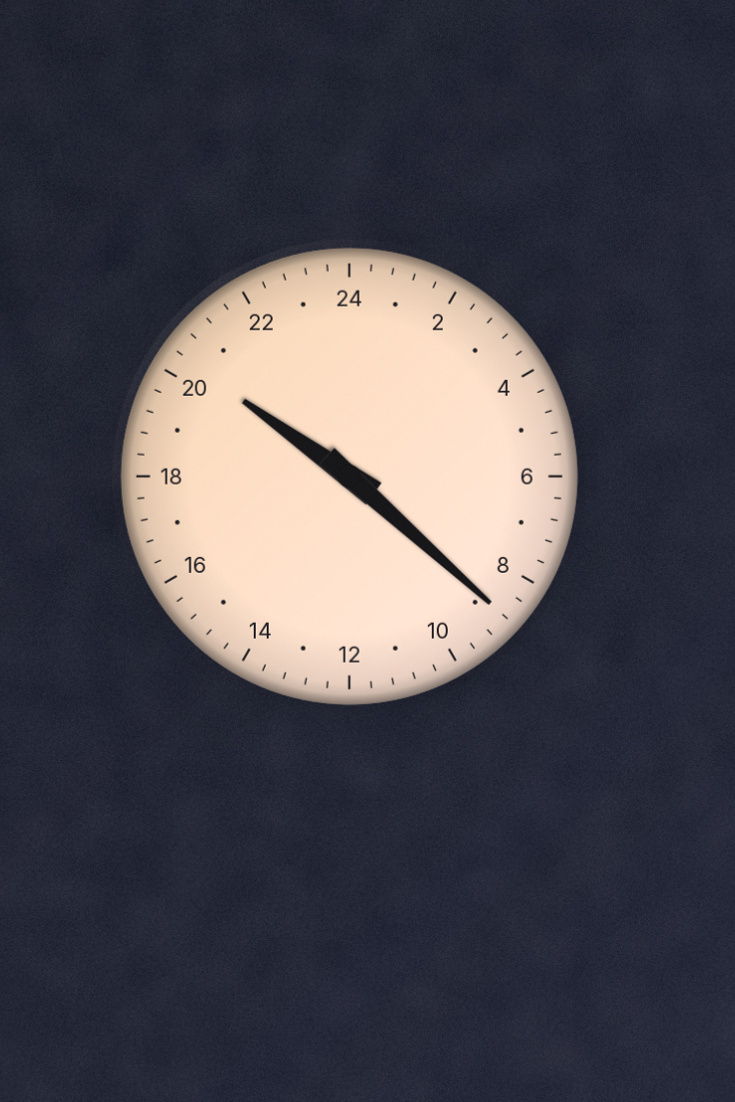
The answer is T20:22
